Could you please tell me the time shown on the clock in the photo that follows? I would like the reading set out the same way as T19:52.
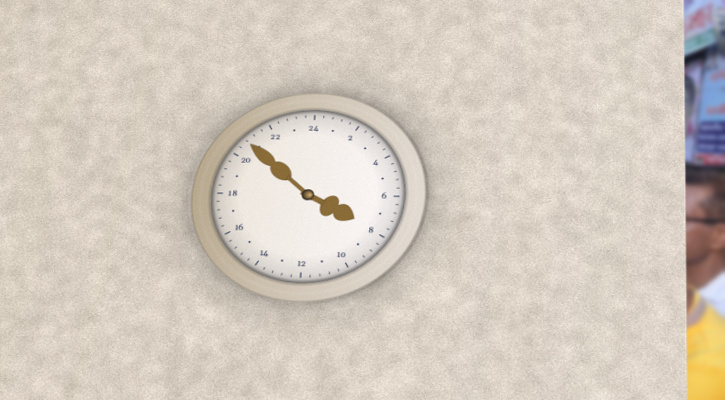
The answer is T07:52
